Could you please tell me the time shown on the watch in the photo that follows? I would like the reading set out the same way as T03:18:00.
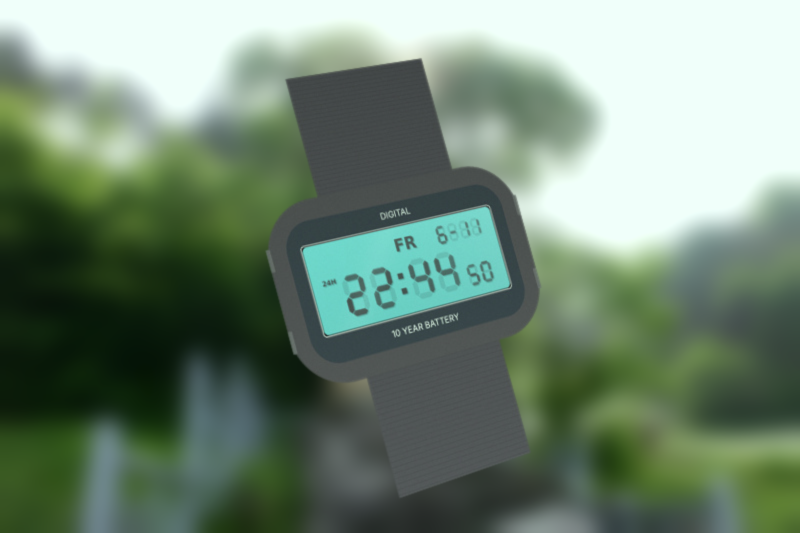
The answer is T22:44:50
